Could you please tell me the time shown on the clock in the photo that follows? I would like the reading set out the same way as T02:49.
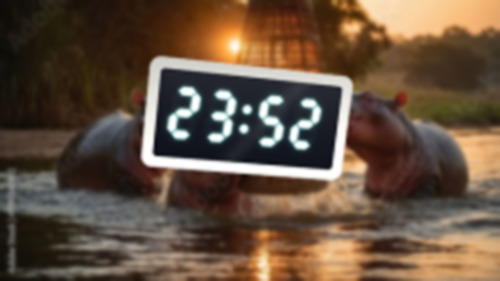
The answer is T23:52
